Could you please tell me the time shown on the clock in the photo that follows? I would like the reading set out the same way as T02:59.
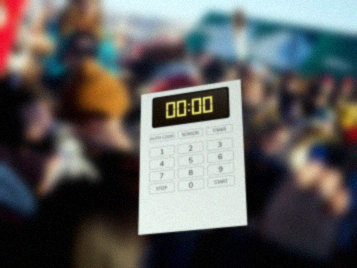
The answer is T00:00
